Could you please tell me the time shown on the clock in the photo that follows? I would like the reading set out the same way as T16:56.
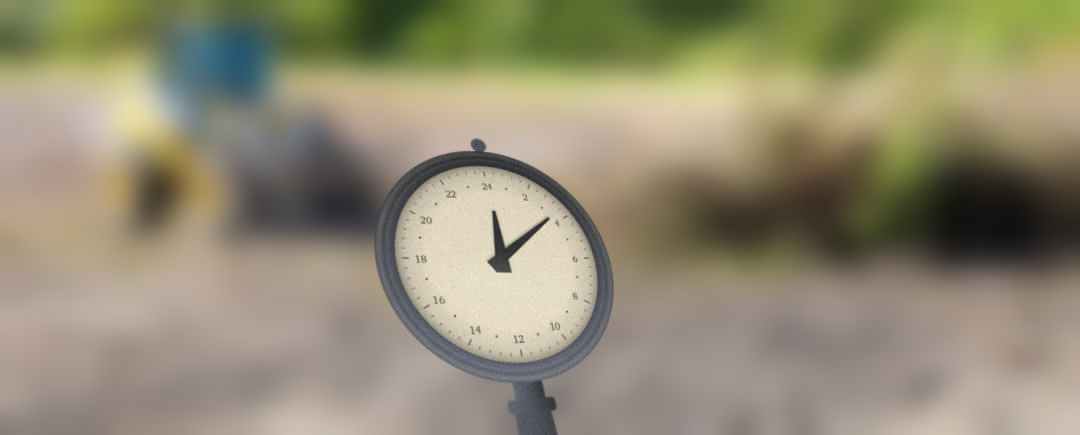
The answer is T00:09
